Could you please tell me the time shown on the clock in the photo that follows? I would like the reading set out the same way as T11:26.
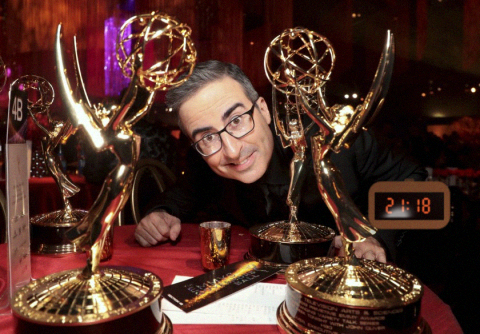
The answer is T21:18
